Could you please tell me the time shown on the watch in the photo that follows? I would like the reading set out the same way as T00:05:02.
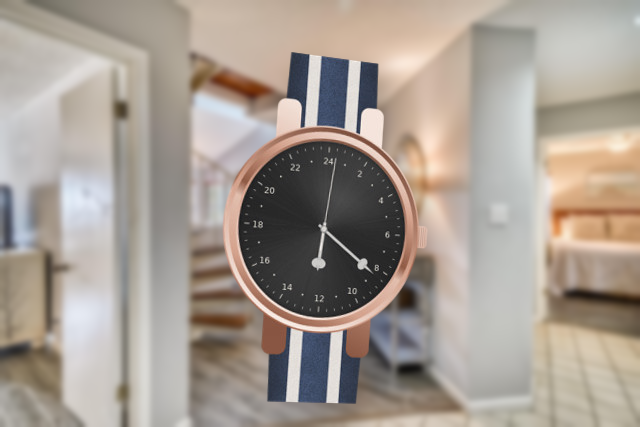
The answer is T12:21:01
